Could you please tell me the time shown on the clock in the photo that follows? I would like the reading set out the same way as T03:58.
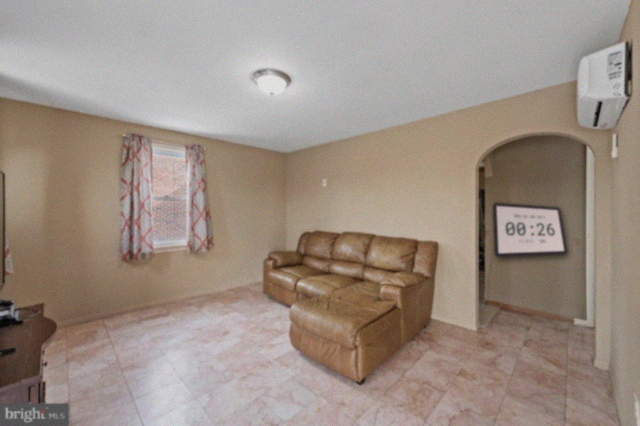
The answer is T00:26
